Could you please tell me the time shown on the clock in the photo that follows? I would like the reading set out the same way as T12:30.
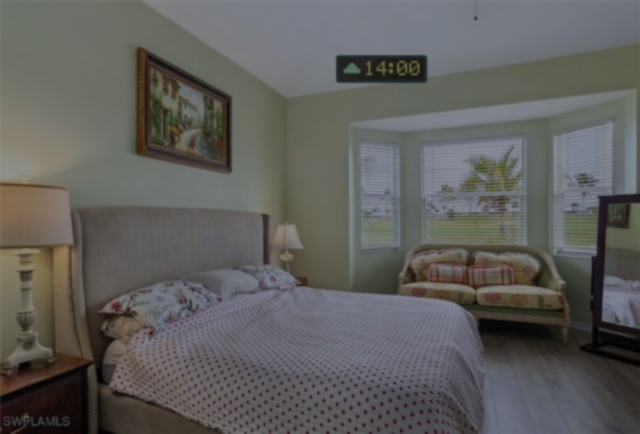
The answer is T14:00
